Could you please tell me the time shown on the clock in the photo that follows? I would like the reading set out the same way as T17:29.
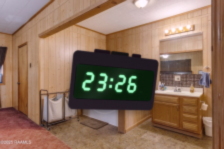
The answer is T23:26
